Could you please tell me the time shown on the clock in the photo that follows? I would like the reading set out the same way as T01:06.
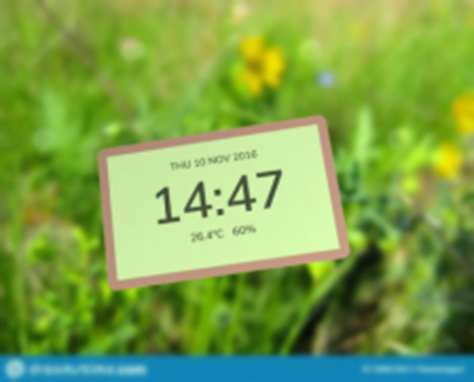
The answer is T14:47
